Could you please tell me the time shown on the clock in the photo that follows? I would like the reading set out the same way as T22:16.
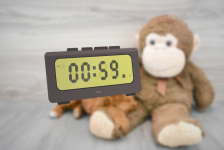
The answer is T00:59
